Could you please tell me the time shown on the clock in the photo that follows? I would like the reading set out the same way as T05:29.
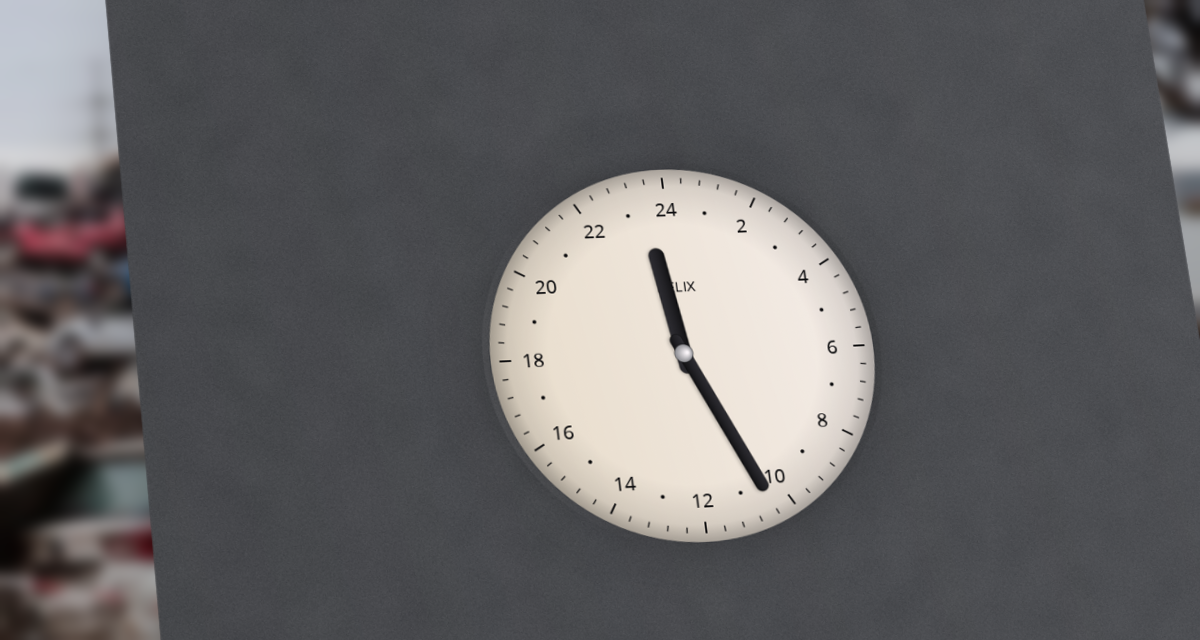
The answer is T23:26
